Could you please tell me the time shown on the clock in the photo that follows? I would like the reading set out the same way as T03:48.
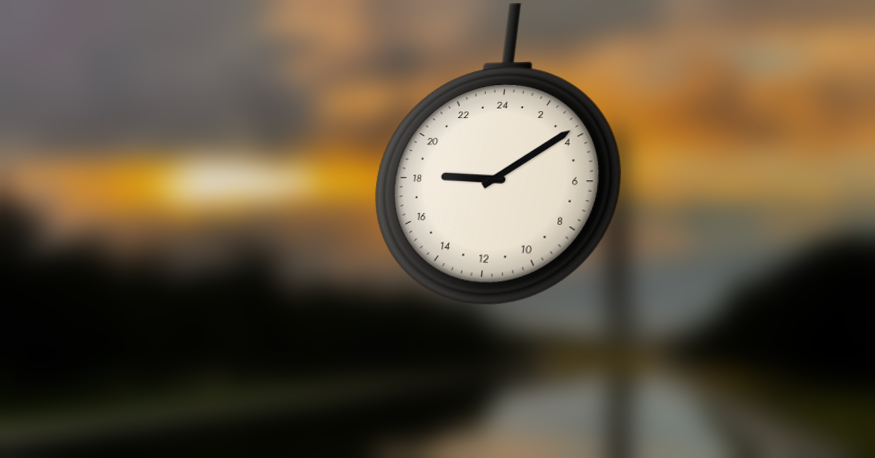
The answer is T18:09
